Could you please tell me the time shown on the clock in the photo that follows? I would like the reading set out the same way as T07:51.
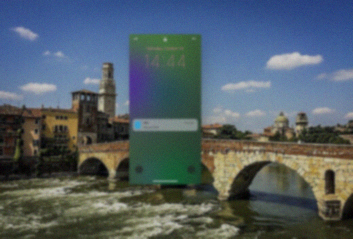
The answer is T14:44
